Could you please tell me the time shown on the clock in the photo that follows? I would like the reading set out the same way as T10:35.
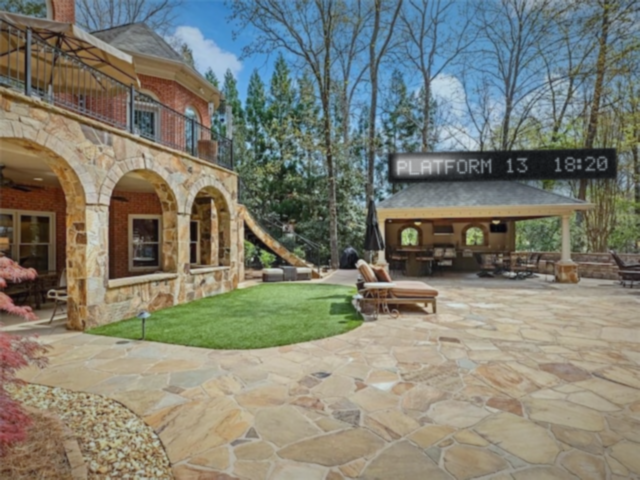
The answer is T18:20
